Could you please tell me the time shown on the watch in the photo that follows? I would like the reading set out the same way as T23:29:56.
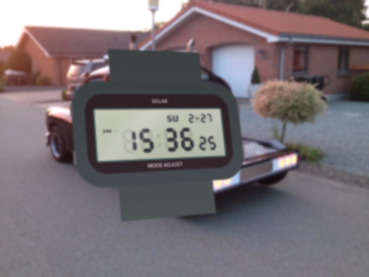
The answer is T15:36:25
